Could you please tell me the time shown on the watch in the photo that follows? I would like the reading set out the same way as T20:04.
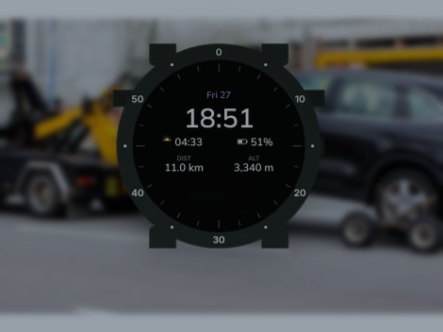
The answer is T18:51
